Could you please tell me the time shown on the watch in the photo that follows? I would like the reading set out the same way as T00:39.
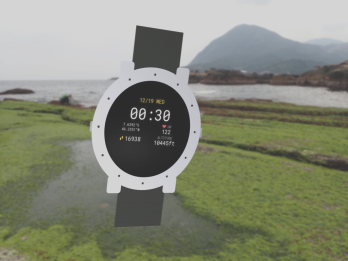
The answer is T00:30
